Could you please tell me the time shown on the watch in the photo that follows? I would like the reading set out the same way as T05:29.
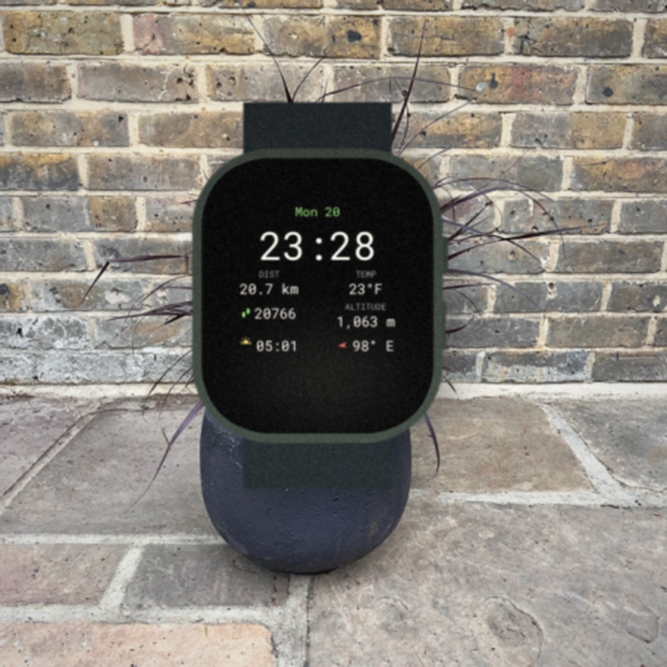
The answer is T23:28
